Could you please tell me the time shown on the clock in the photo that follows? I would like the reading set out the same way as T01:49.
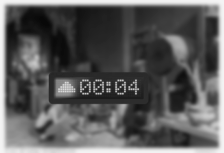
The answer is T00:04
